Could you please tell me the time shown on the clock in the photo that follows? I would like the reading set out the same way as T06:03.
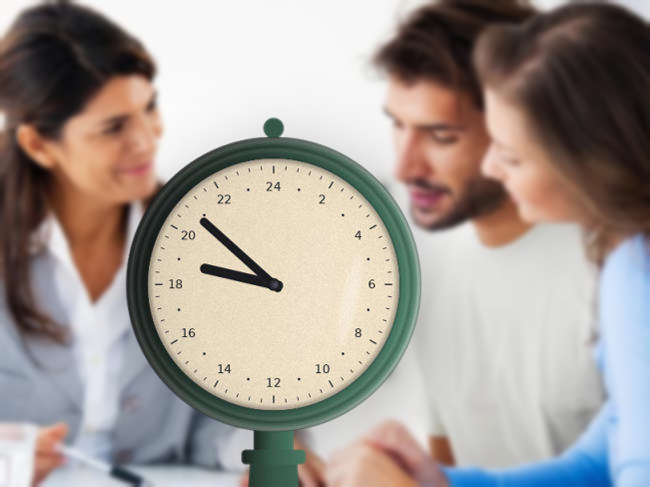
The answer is T18:52
